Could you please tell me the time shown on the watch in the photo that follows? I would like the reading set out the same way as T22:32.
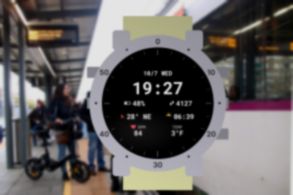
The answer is T19:27
